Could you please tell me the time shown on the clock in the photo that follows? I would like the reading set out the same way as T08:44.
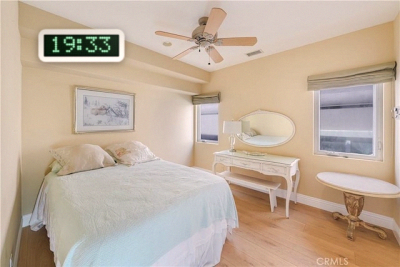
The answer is T19:33
